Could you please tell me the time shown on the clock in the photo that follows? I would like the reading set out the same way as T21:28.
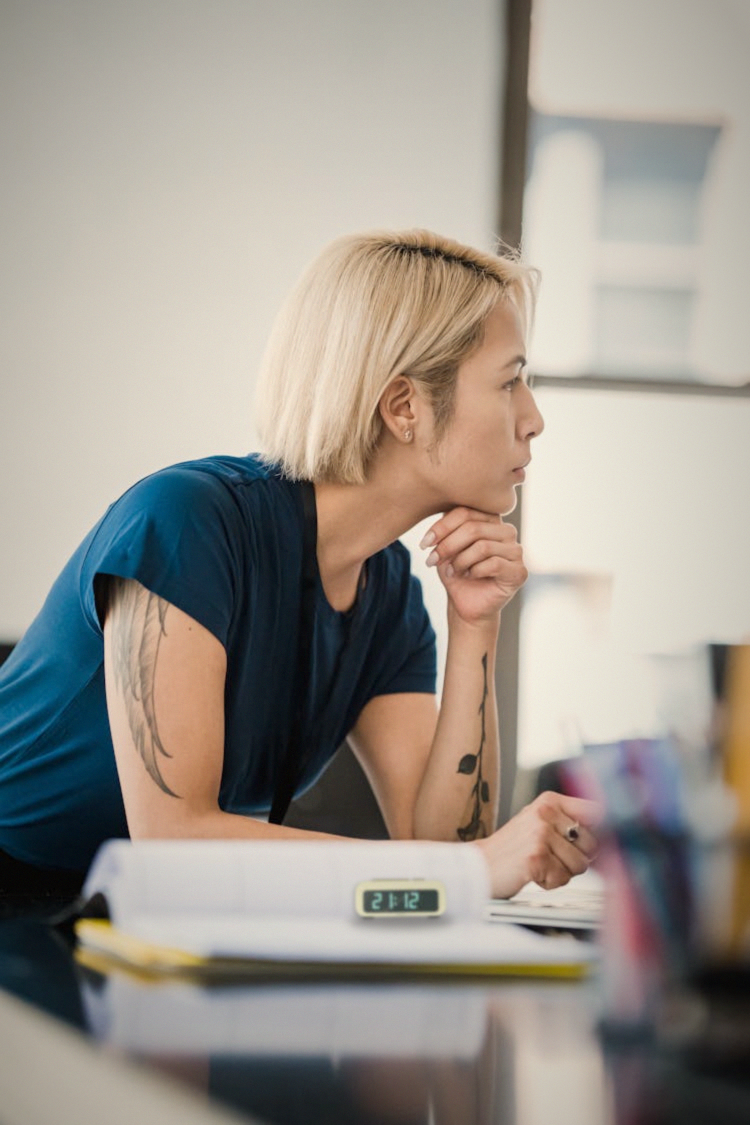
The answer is T21:12
